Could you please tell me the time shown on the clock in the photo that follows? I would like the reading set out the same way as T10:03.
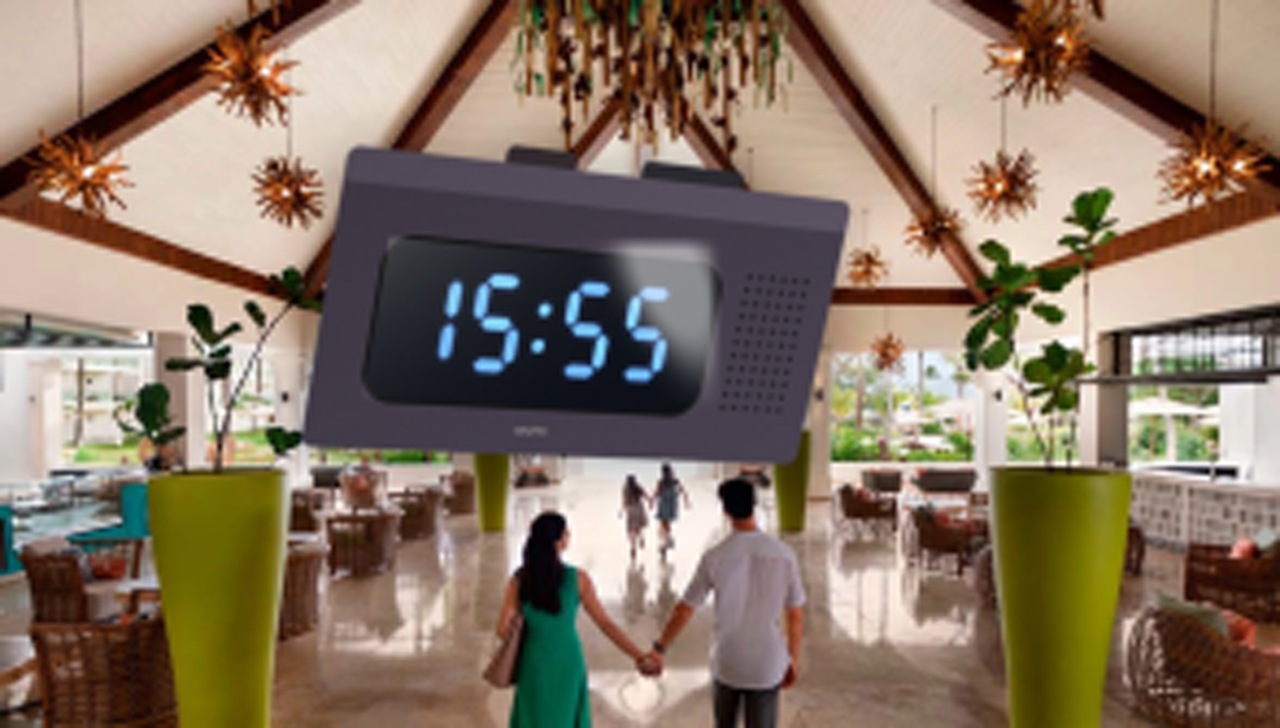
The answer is T15:55
